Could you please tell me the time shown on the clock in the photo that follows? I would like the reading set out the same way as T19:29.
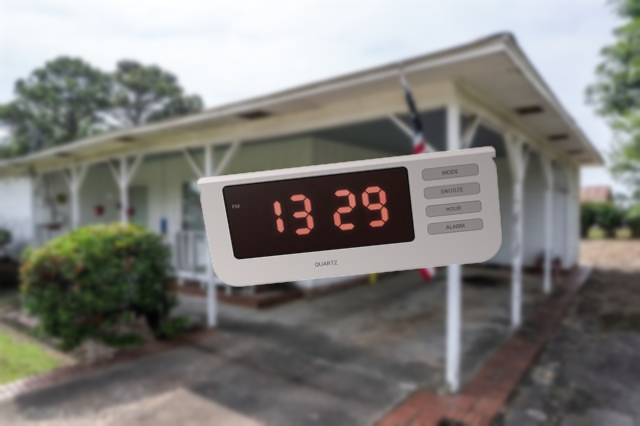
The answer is T13:29
